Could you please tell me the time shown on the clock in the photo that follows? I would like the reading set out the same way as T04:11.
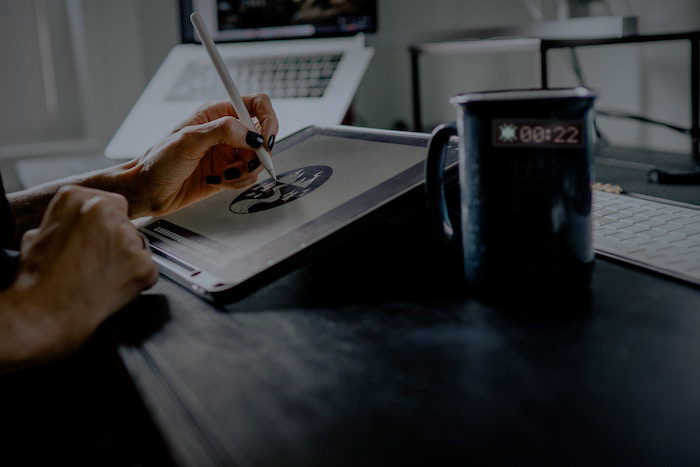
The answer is T00:22
